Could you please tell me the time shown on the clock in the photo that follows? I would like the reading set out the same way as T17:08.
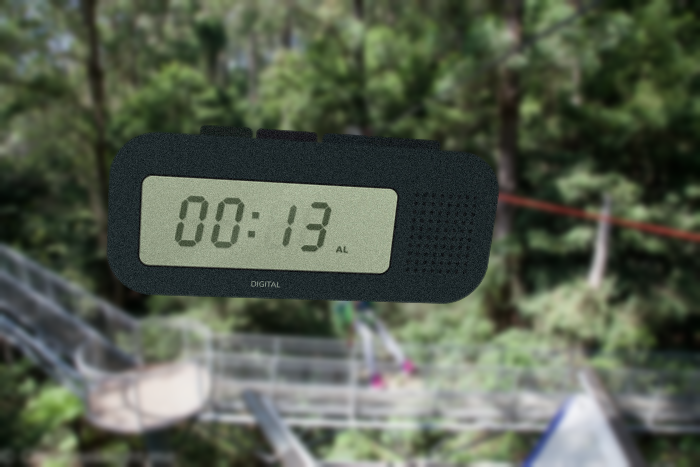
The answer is T00:13
